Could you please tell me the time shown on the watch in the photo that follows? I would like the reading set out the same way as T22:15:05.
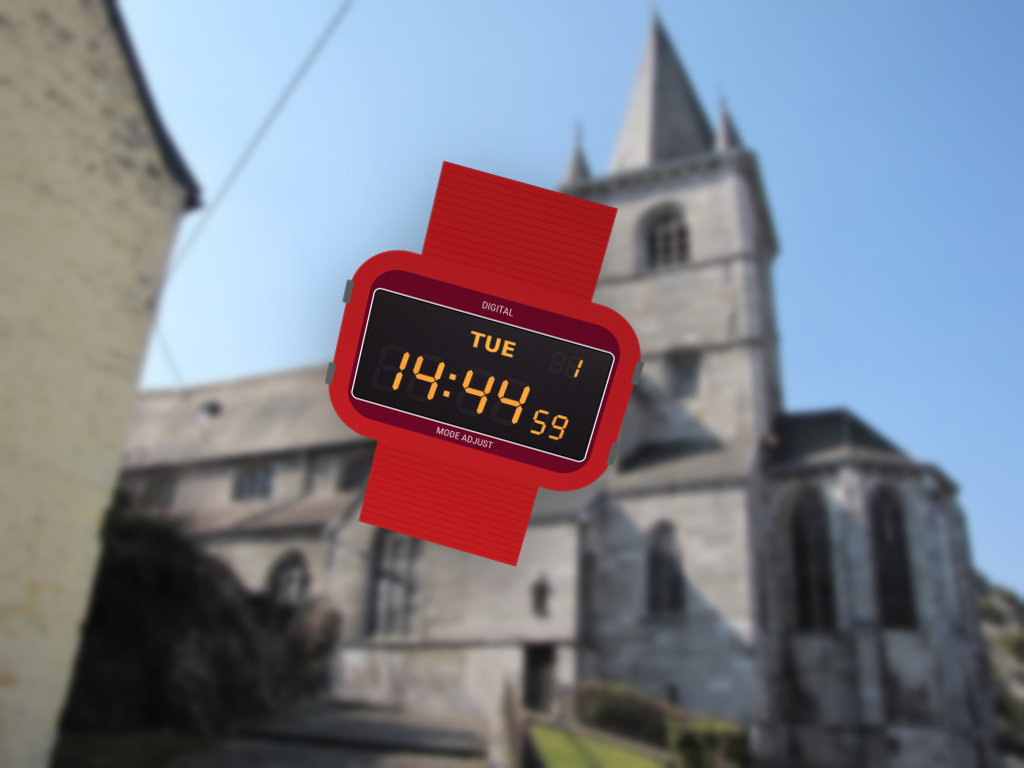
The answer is T14:44:59
